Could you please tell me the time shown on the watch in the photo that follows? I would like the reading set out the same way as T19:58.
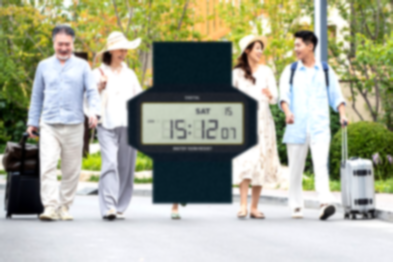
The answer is T15:12
